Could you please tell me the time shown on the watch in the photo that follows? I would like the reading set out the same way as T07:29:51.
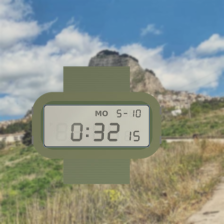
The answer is T00:32:15
